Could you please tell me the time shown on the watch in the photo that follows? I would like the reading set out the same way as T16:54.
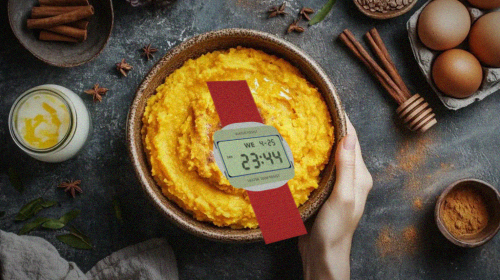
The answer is T23:44
